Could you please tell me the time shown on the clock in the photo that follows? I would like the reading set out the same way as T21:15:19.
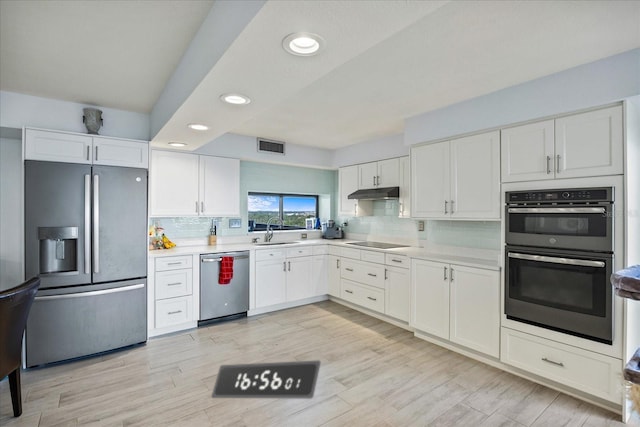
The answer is T16:56:01
